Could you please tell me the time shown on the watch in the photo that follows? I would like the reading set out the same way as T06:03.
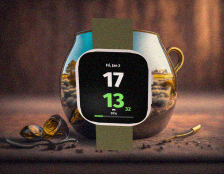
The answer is T17:13
